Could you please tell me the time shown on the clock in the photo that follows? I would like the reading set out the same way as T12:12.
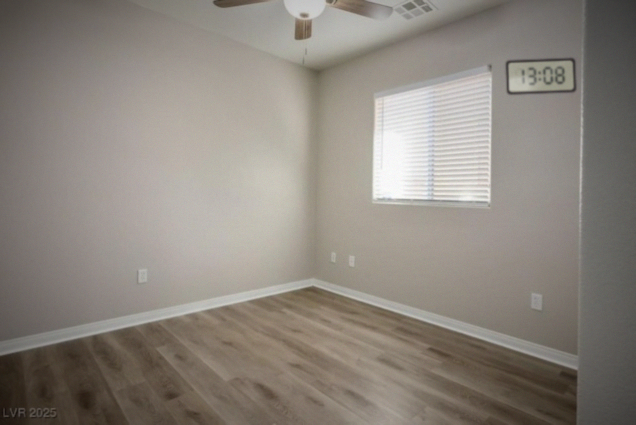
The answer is T13:08
